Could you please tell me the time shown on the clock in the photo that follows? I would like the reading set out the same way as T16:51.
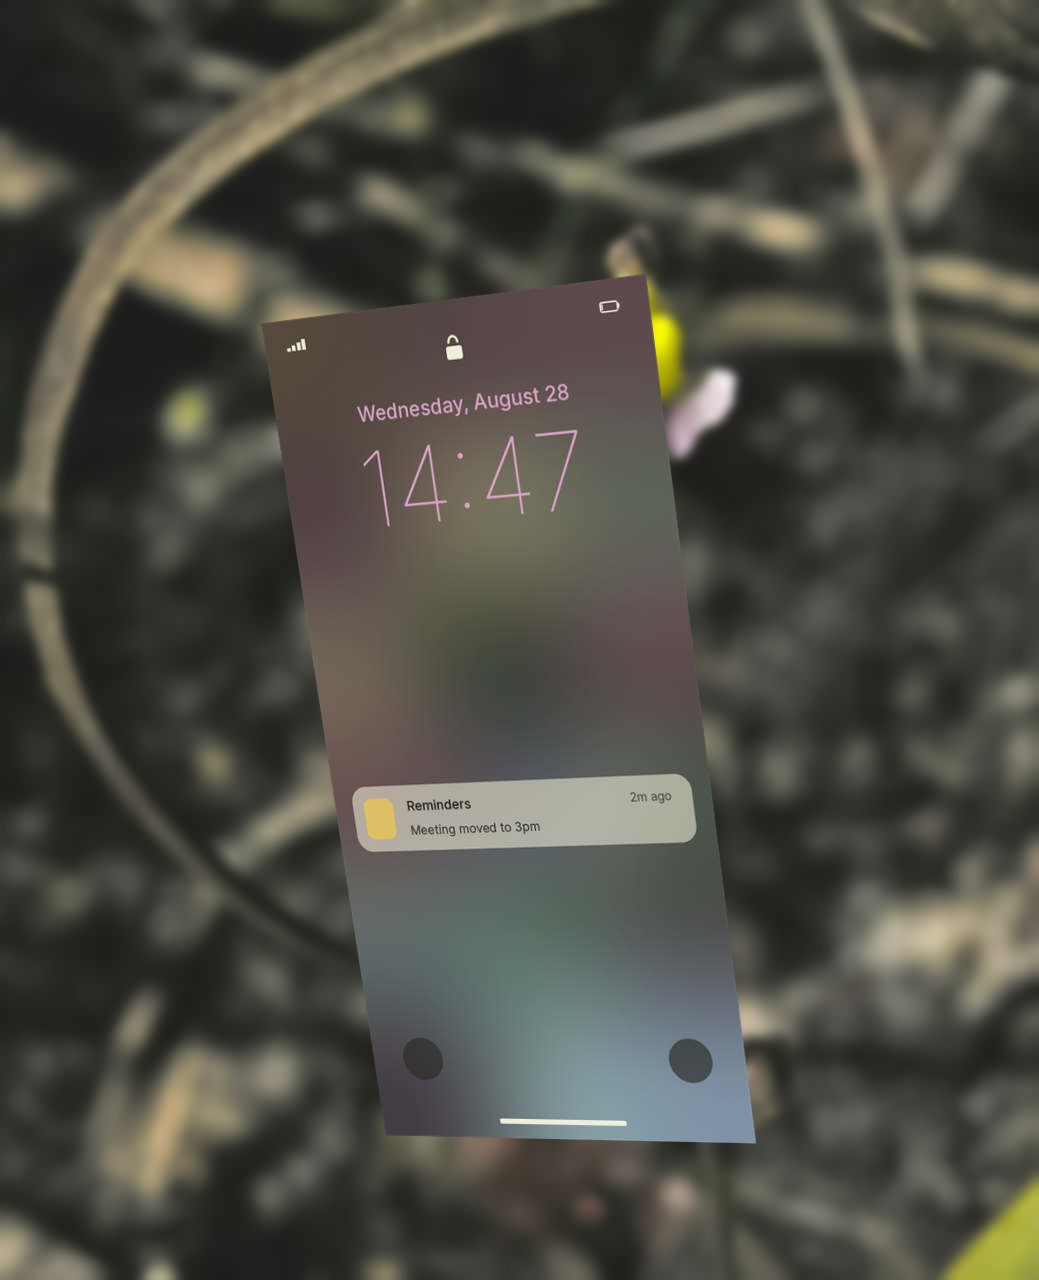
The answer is T14:47
